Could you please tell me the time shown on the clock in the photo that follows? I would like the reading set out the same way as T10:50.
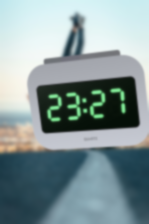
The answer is T23:27
